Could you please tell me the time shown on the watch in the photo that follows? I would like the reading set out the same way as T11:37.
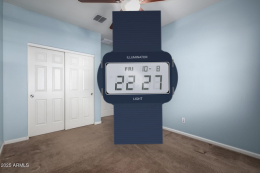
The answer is T22:27
